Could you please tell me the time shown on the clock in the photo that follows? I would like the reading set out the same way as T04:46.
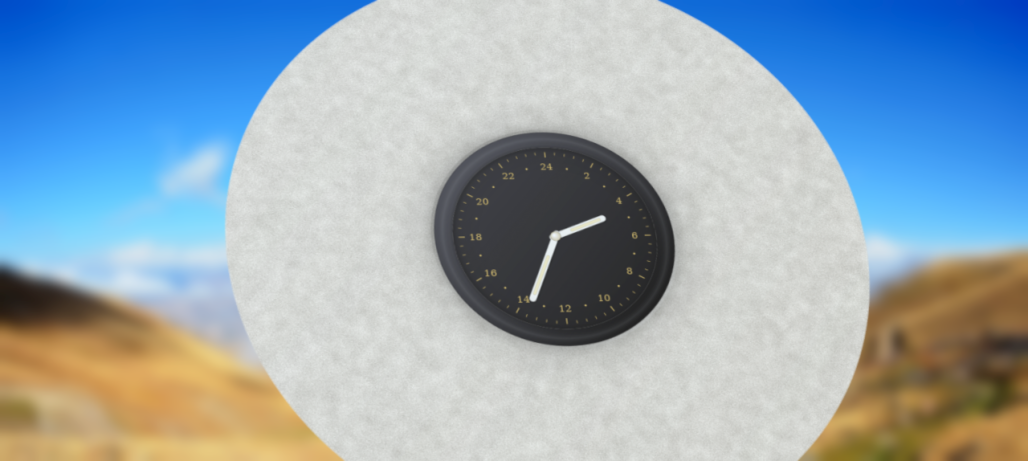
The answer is T04:34
